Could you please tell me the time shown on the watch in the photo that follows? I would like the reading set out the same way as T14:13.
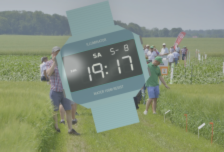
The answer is T19:17
